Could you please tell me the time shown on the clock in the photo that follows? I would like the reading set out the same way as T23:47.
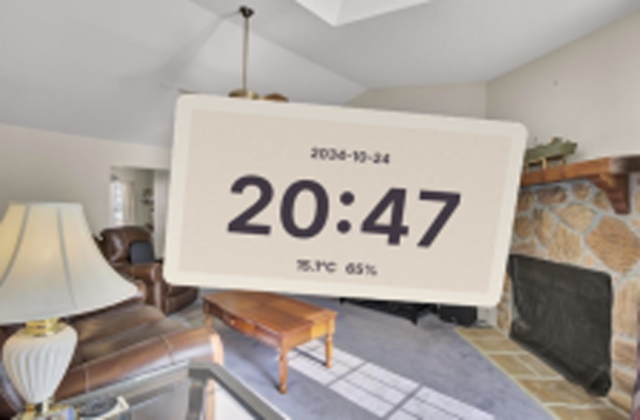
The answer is T20:47
